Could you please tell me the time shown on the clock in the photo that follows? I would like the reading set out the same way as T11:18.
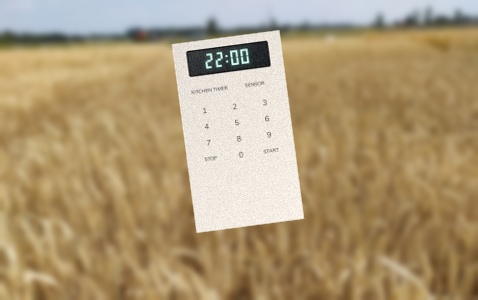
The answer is T22:00
